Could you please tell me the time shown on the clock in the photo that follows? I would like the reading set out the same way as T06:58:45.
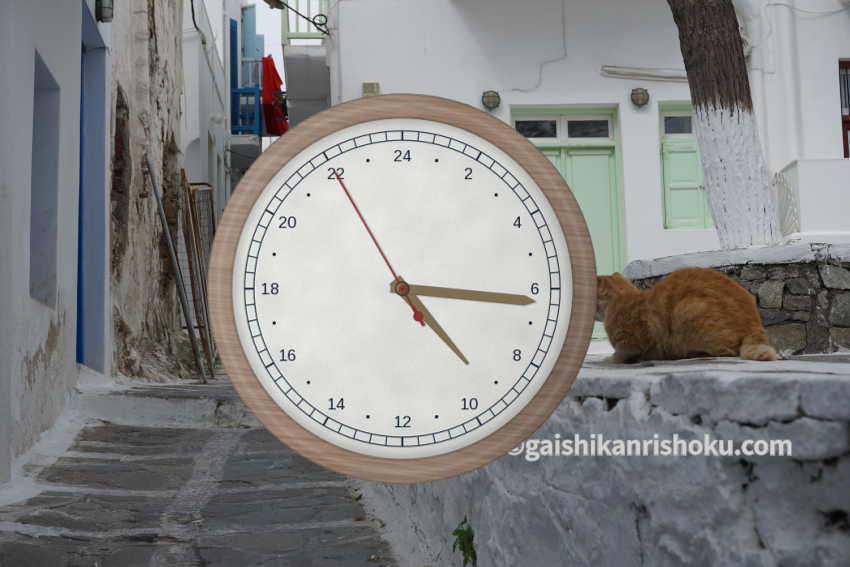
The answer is T09:15:55
